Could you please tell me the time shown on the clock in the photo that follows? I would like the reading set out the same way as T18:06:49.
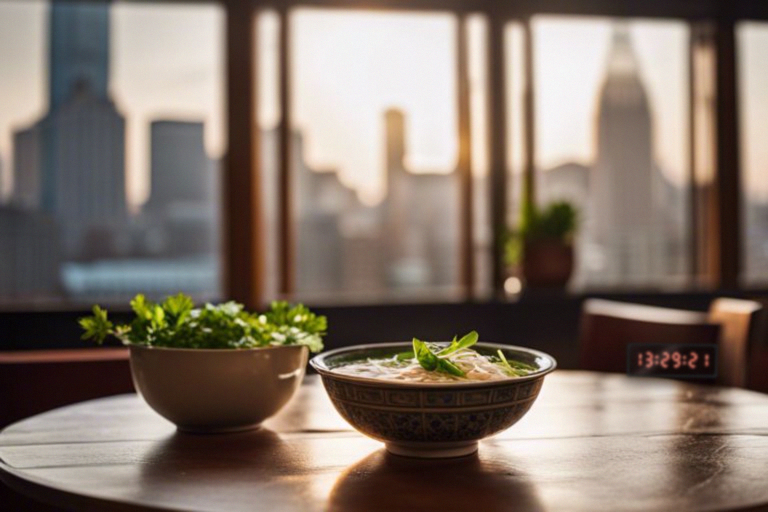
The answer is T13:29:21
